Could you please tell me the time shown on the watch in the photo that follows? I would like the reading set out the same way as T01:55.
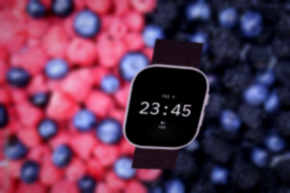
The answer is T23:45
